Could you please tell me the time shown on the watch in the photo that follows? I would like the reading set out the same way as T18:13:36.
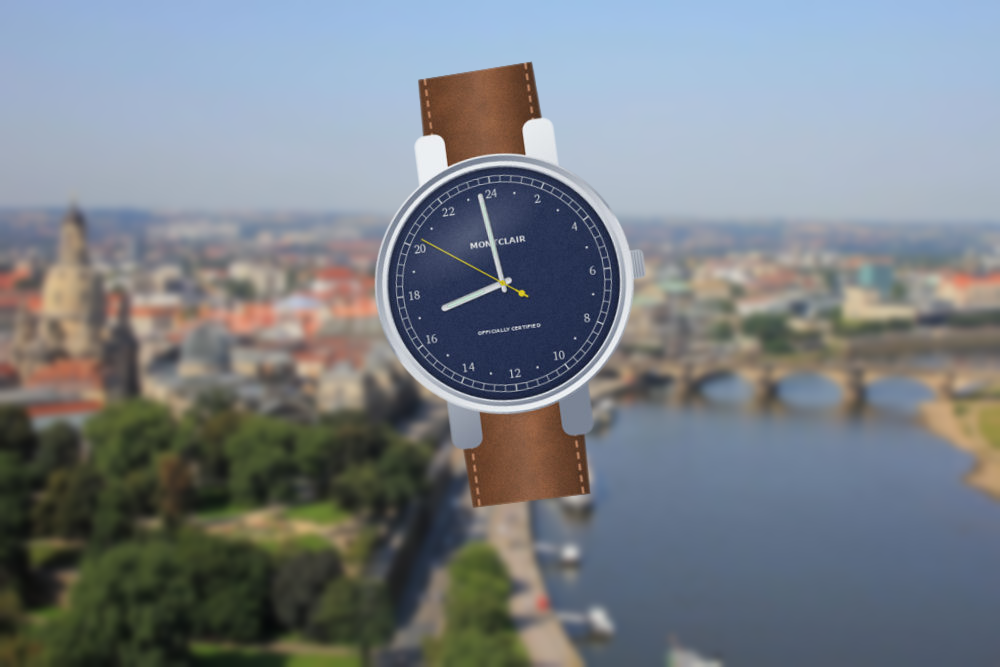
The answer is T16:58:51
